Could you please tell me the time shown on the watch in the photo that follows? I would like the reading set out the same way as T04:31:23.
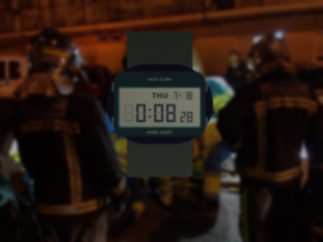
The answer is T00:08:28
